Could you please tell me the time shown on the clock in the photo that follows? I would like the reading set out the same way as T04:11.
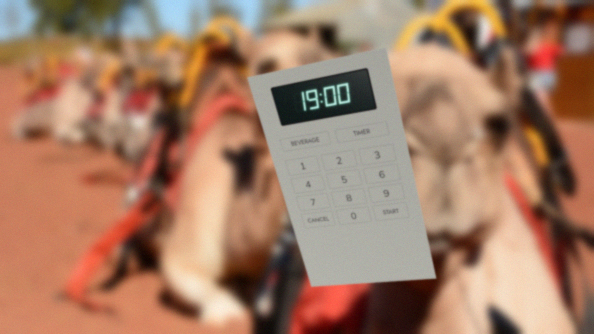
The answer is T19:00
